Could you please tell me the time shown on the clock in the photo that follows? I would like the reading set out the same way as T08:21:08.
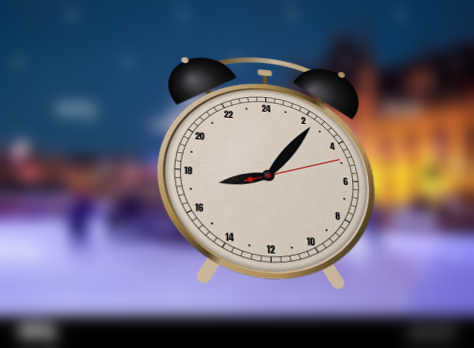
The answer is T17:06:12
